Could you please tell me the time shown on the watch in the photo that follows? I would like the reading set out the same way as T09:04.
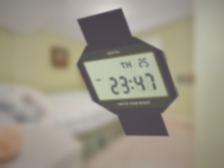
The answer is T23:47
